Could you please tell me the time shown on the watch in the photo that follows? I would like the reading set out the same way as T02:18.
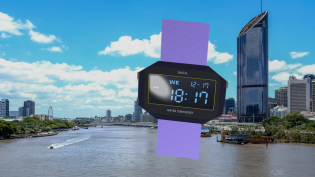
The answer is T18:17
